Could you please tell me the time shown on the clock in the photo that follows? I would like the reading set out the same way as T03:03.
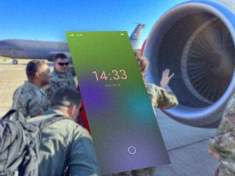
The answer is T14:33
